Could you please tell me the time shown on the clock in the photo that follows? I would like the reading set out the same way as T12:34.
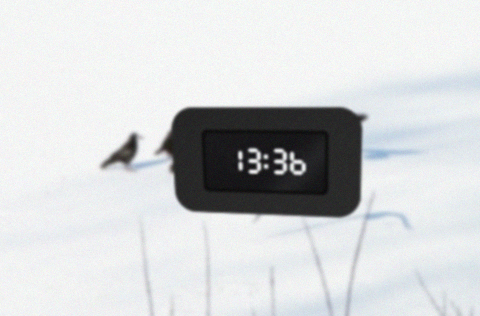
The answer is T13:36
